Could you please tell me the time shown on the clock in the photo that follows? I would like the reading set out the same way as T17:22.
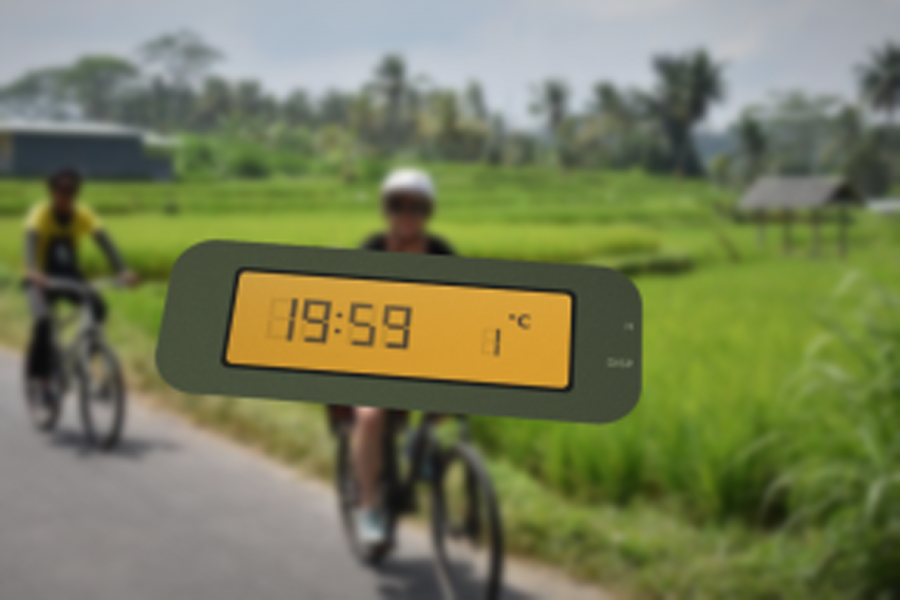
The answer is T19:59
